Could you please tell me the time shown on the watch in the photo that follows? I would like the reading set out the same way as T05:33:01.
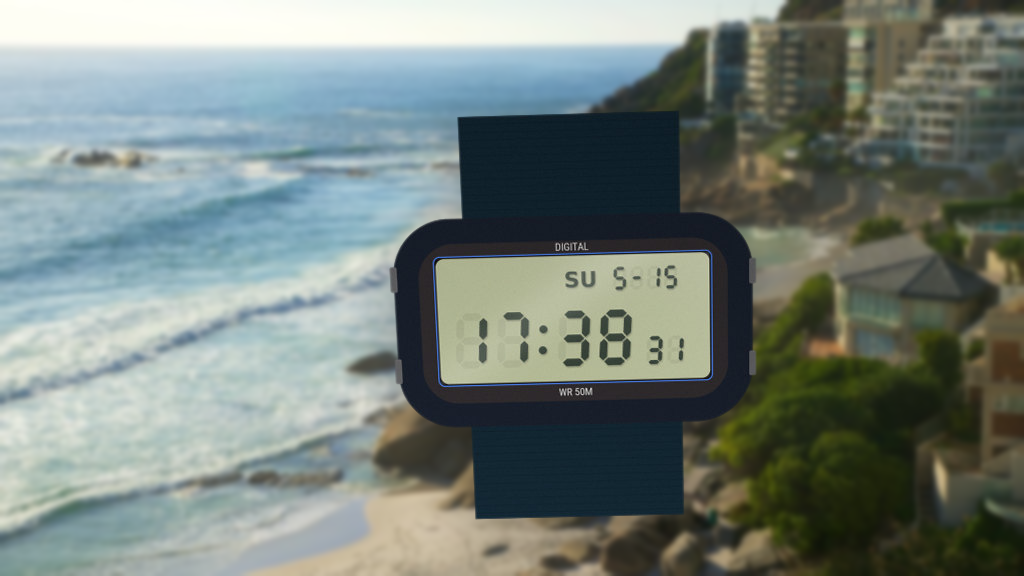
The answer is T17:38:31
